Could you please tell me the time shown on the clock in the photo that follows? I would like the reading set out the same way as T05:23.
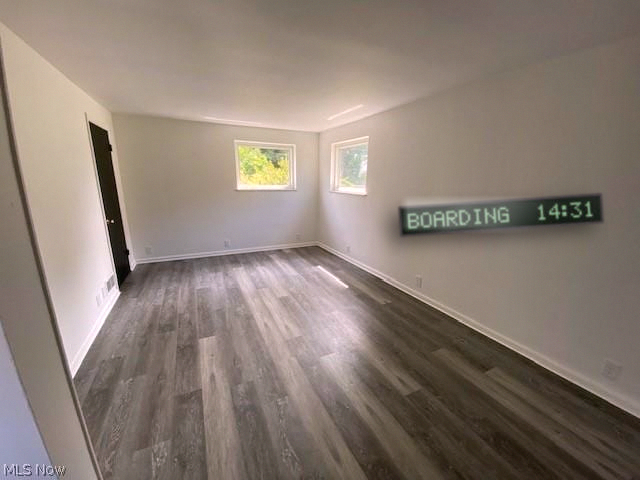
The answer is T14:31
